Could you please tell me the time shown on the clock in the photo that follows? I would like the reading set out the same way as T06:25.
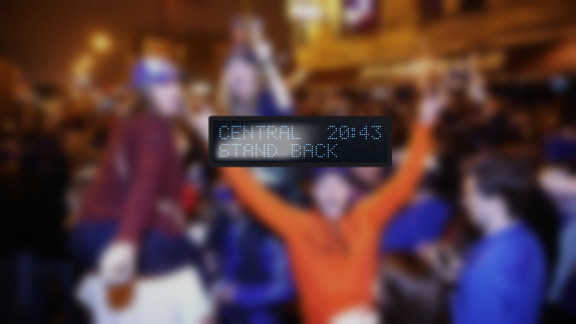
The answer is T20:43
